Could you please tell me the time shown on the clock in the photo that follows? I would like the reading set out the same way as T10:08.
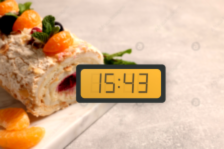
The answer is T15:43
